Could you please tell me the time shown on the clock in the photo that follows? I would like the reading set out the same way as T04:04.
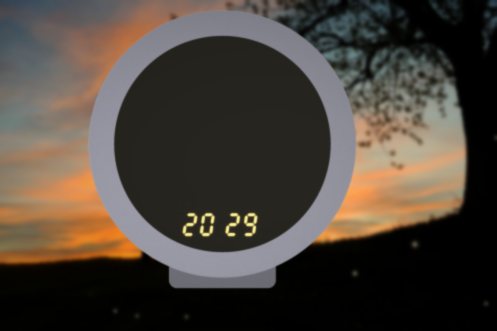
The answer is T20:29
